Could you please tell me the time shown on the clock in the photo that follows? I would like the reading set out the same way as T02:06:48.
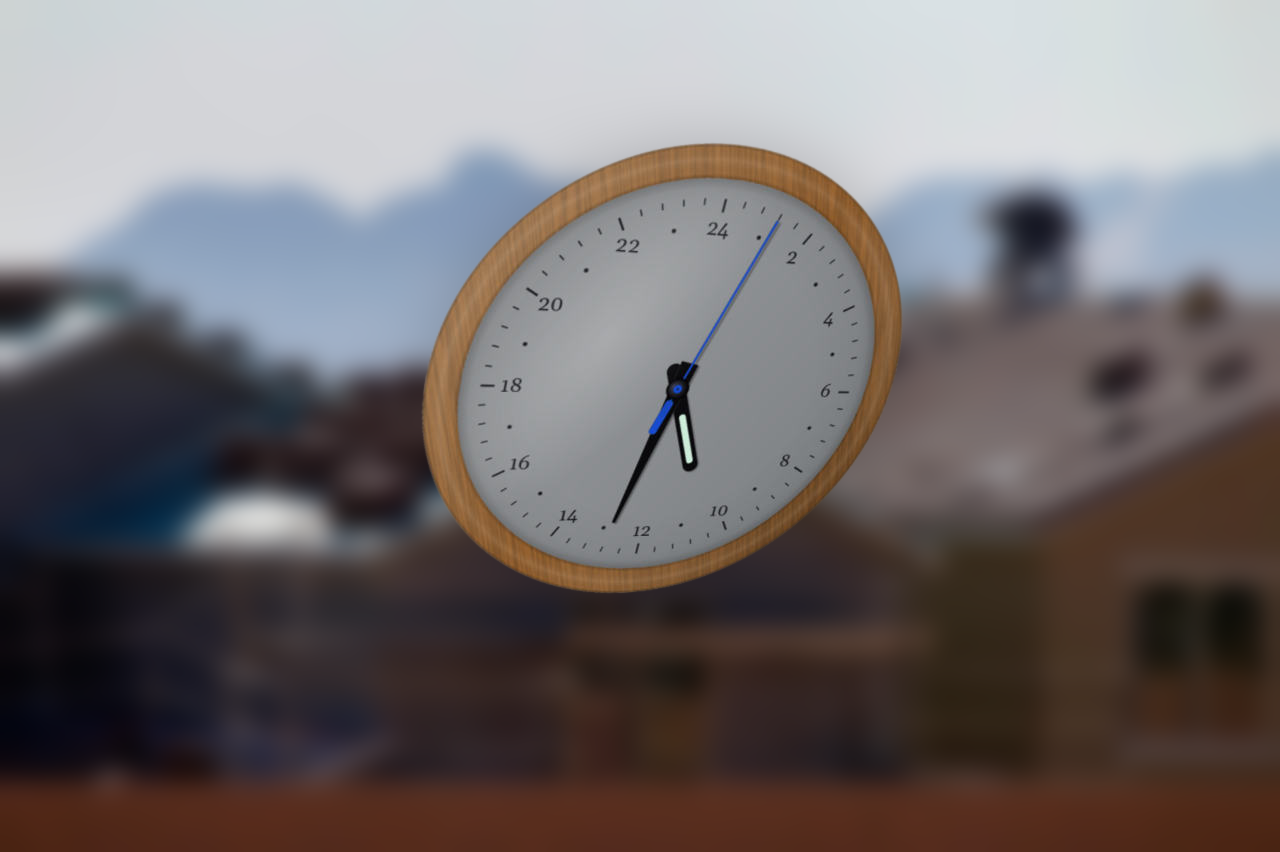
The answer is T10:32:03
